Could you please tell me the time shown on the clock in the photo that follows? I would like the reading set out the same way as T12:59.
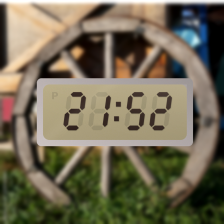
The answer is T21:52
